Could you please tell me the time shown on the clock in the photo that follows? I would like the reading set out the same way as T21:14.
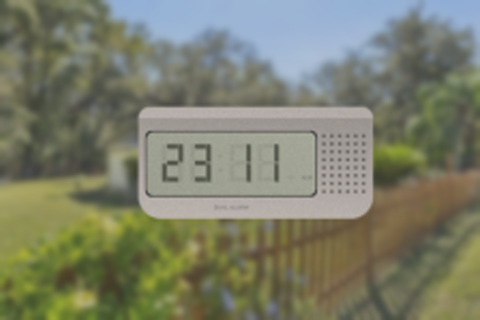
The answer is T23:11
